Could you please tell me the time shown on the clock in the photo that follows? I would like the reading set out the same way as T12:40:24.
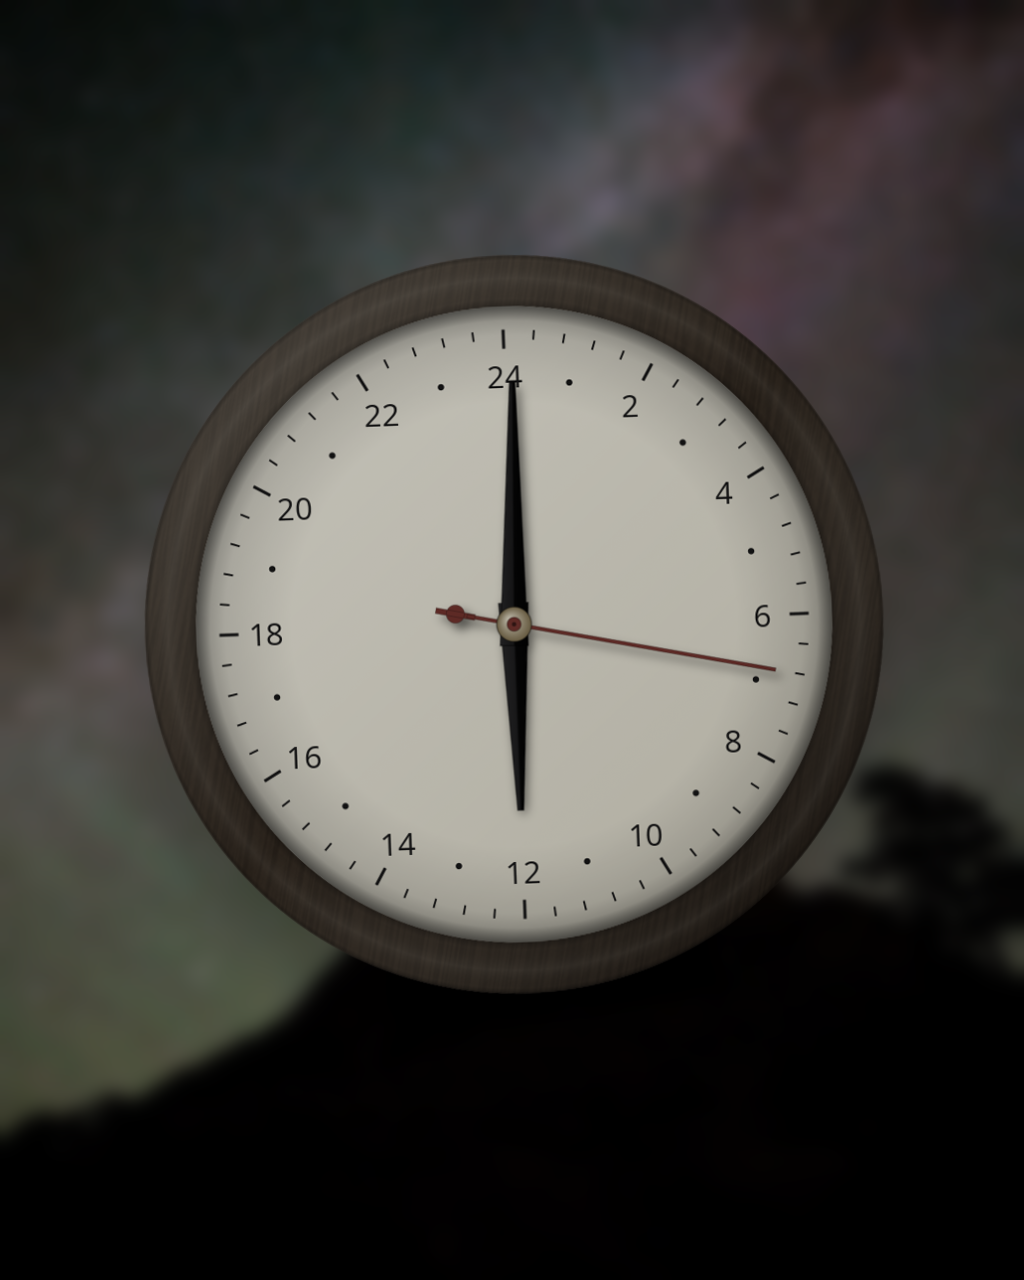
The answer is T12:00:17
